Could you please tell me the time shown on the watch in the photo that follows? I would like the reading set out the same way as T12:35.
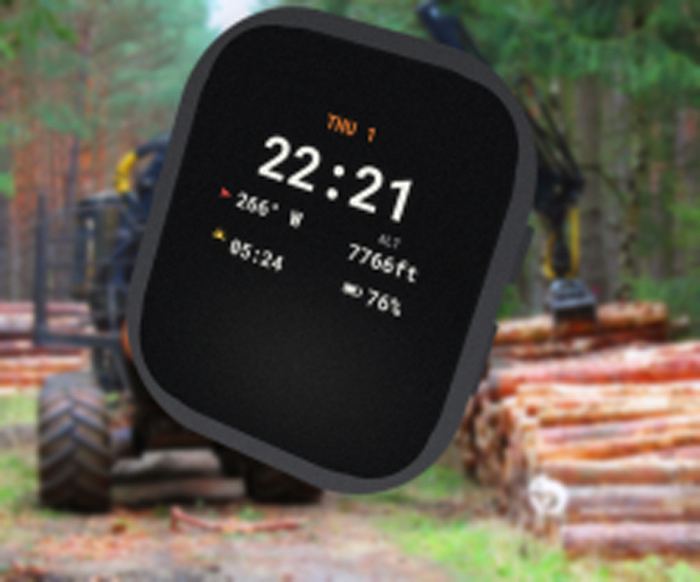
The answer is T22:21
